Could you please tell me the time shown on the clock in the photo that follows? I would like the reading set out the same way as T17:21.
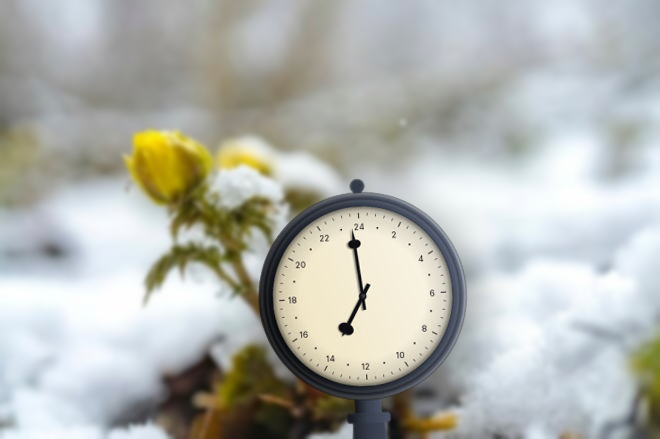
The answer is T13:59
